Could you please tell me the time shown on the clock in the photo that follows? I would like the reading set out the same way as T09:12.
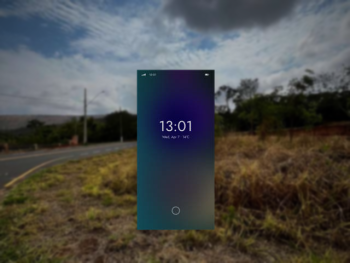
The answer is T13:01
